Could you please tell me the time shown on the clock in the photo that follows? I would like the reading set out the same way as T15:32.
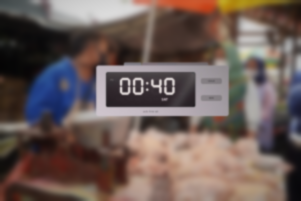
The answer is T00:40
